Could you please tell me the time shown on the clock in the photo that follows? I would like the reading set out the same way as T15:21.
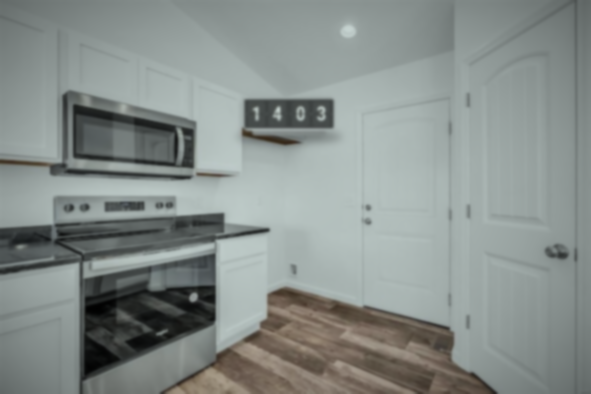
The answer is T14:03
